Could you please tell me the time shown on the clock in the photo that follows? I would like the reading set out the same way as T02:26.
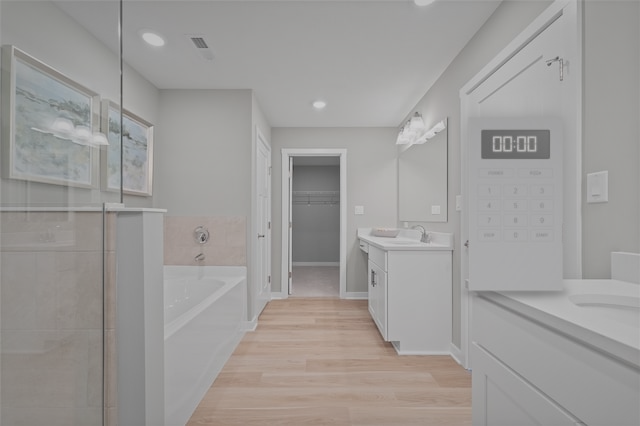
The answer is T00:00
